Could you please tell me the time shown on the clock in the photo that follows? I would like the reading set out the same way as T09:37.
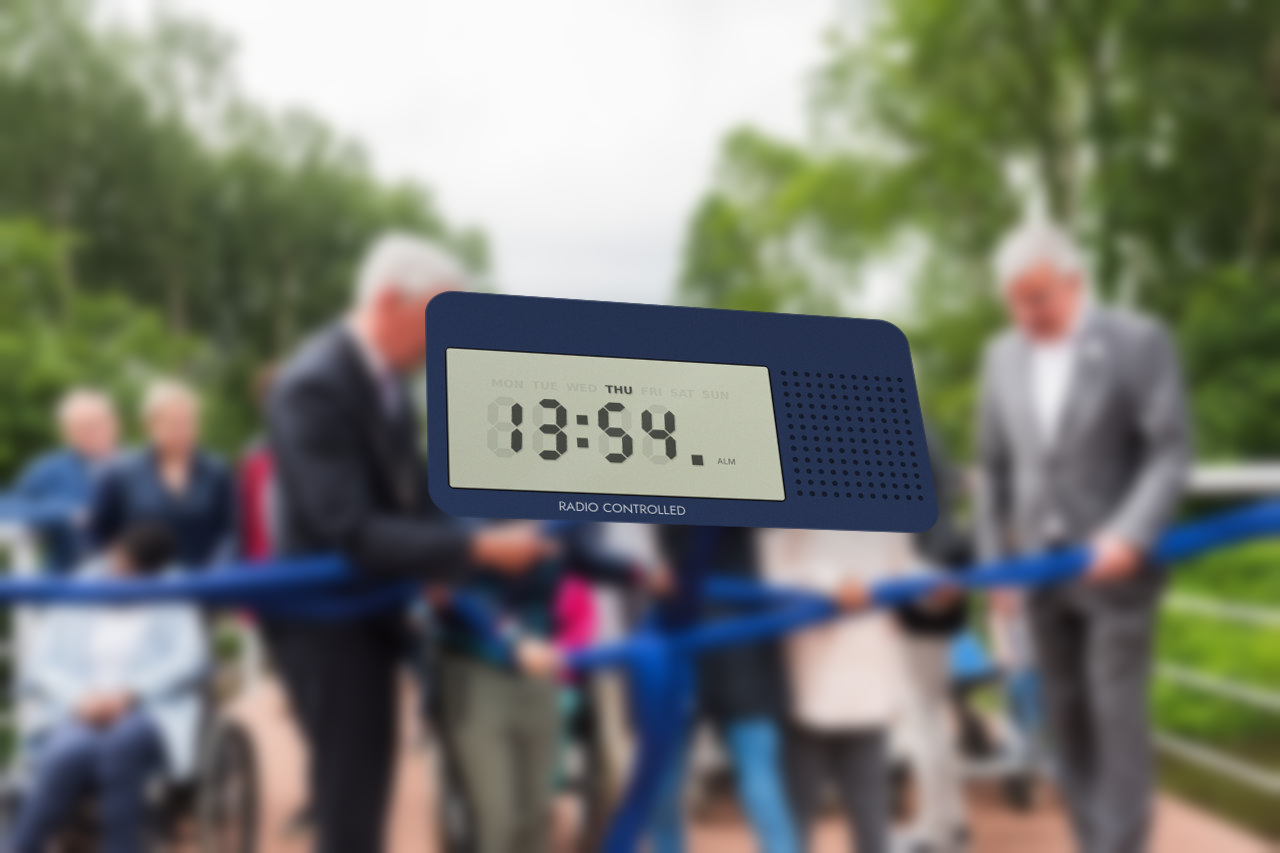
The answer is T13:54
